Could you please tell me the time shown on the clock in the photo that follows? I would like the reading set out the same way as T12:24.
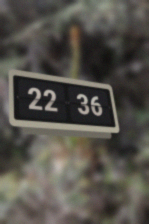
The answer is T22:36
